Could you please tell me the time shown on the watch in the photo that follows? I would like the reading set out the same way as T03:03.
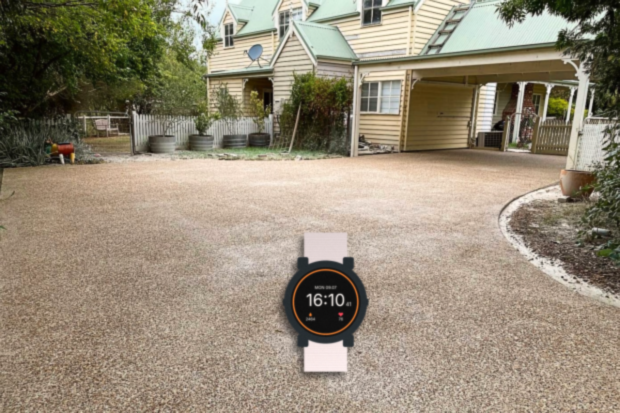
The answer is T16:10
